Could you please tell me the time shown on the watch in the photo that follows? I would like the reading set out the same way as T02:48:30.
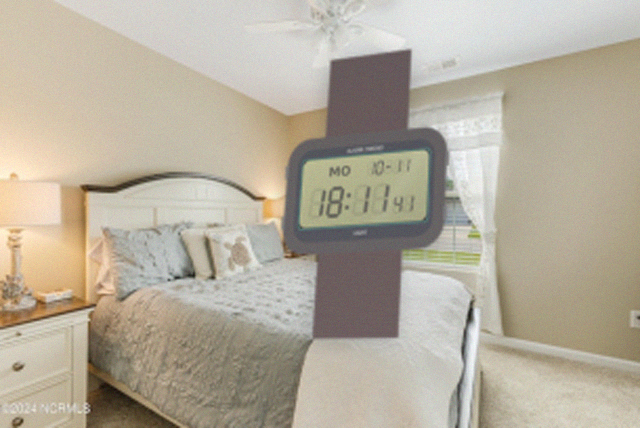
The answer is T18:11:41
